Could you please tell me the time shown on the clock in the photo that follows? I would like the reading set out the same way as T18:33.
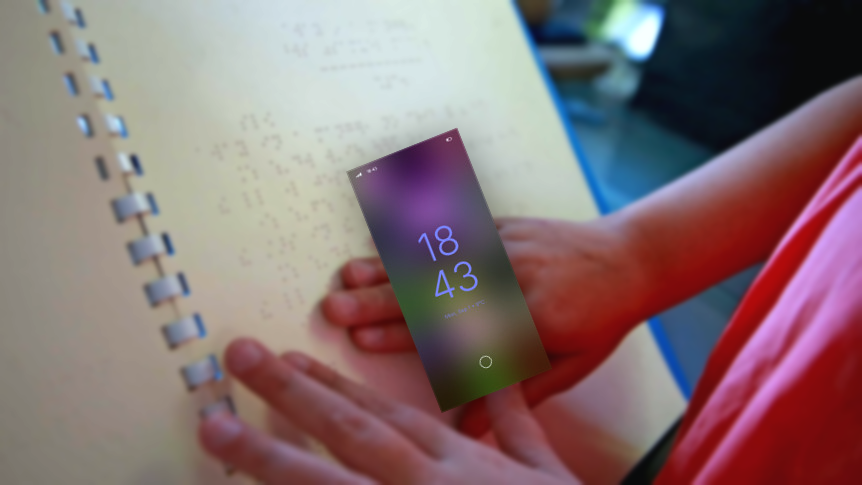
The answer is T18:43
